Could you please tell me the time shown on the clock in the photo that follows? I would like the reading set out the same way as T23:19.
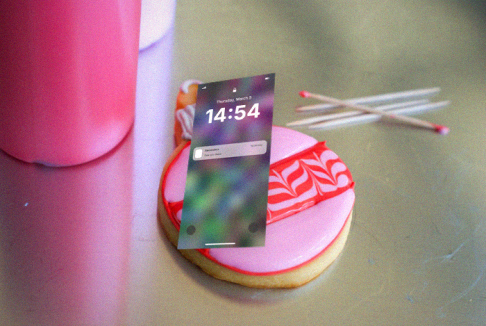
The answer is T14:54
